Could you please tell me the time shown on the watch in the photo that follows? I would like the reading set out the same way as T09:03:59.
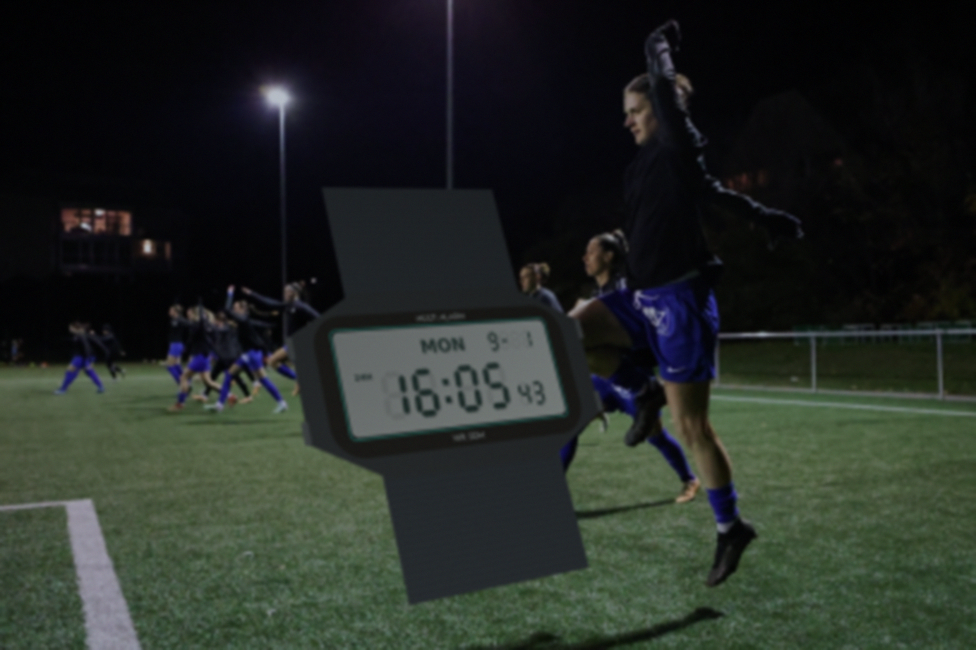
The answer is T16:05:43
